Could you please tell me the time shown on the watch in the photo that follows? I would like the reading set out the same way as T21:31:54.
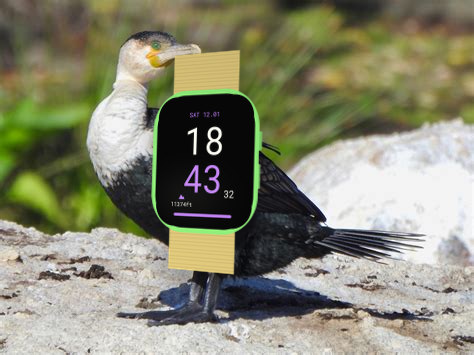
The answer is T18:43:32
